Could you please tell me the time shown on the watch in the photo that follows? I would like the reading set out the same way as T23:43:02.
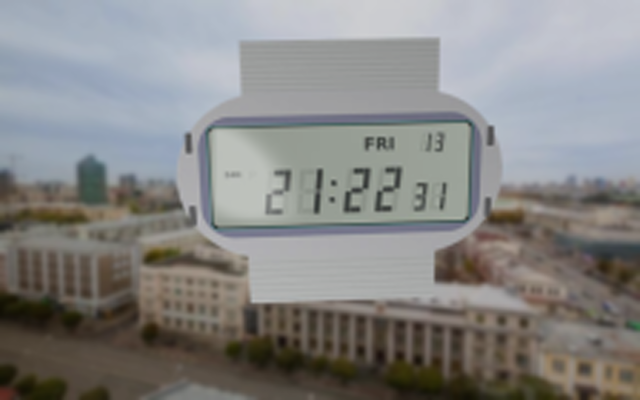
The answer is T21:22:31
